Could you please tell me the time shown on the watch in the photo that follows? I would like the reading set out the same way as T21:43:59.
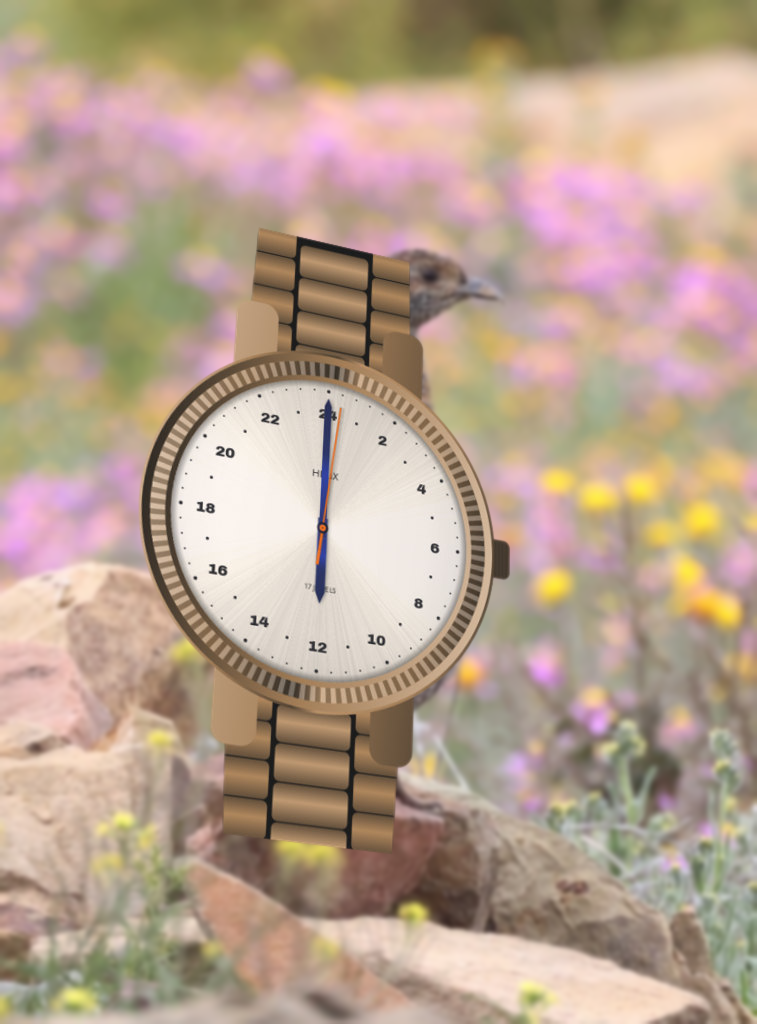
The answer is T12:00:01
